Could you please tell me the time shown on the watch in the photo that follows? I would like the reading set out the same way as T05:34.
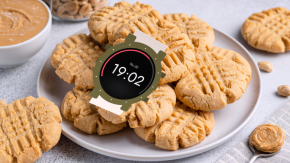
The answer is T19:02
